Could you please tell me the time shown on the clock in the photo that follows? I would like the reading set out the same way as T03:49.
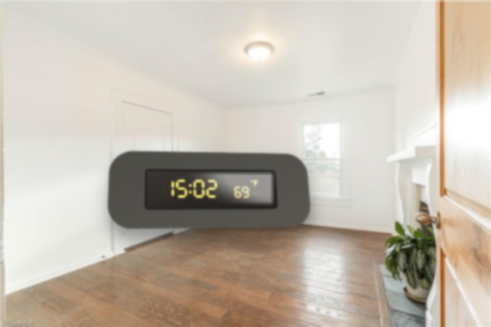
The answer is T15:02
